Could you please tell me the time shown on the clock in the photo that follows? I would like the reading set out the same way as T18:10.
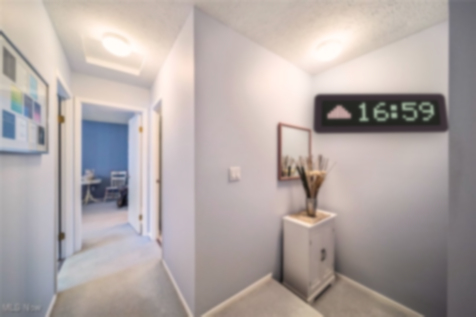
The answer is T16:59
